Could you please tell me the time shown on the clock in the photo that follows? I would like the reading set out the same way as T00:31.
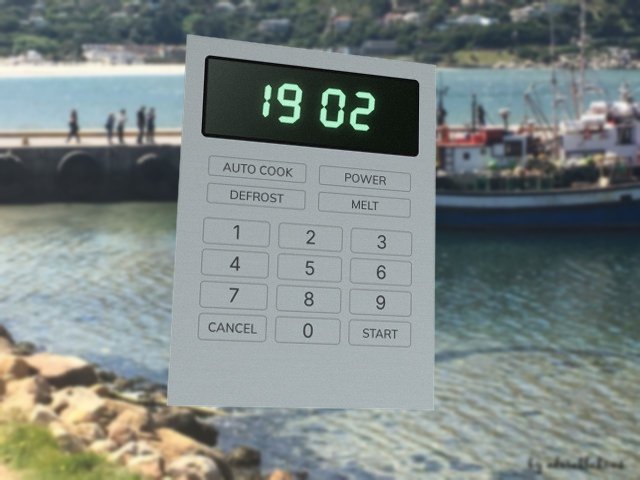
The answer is T19:02
